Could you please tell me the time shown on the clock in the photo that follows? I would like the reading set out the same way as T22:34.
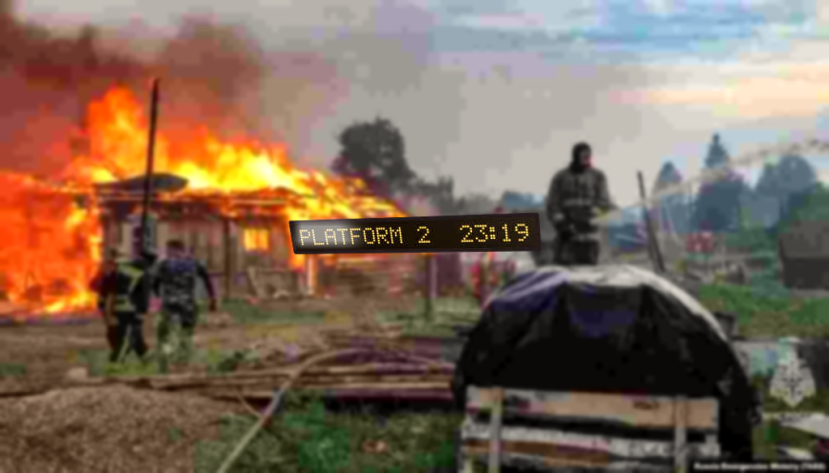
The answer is T23:19
